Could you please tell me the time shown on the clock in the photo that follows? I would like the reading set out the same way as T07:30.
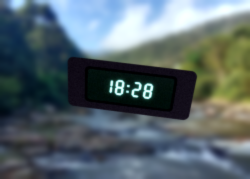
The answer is T18:28
